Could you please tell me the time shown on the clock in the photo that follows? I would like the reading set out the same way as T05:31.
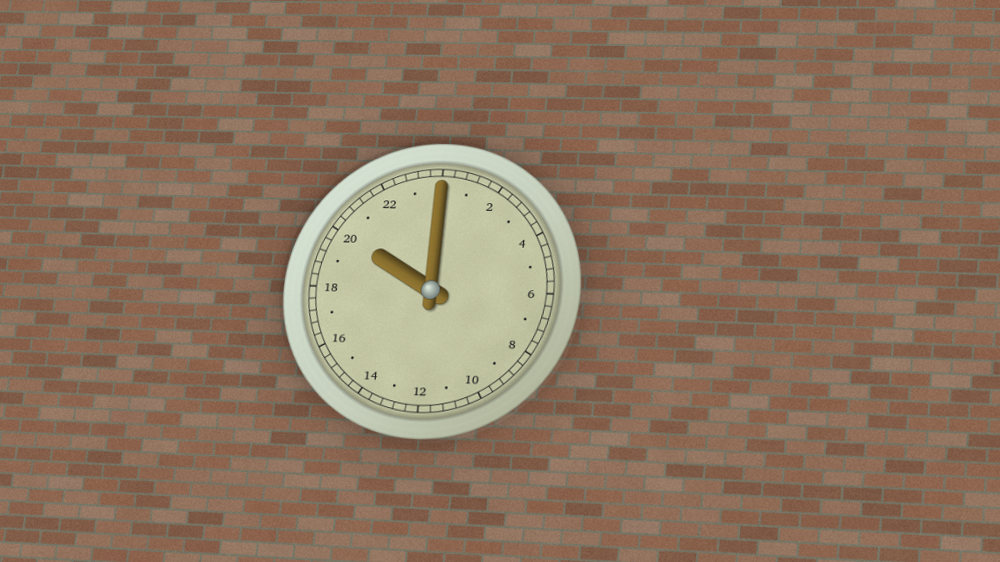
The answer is T20:00
